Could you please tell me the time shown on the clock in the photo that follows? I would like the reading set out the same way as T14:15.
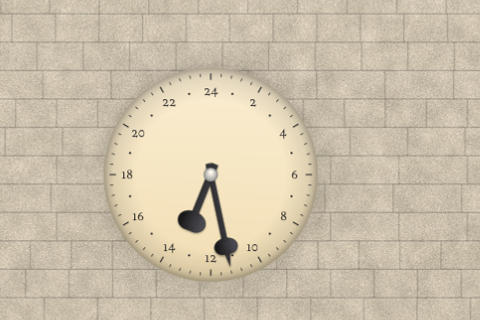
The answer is T13:28
